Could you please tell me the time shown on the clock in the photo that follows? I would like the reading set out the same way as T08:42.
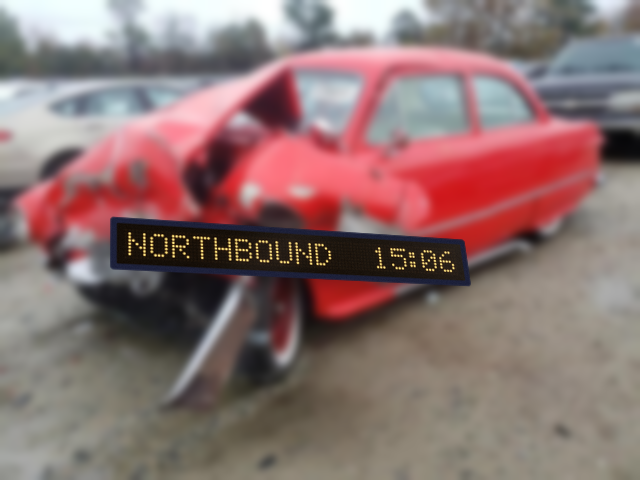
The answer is T15:06
